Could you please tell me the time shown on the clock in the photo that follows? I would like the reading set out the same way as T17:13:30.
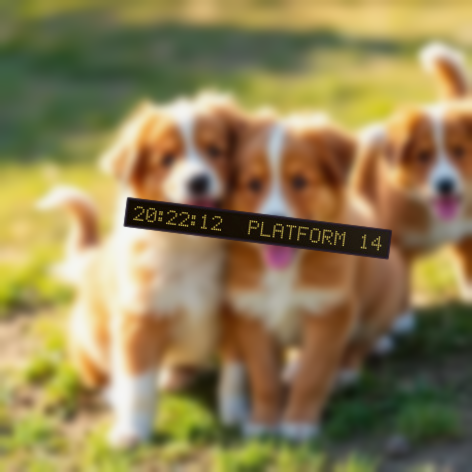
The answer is T20:22:12
